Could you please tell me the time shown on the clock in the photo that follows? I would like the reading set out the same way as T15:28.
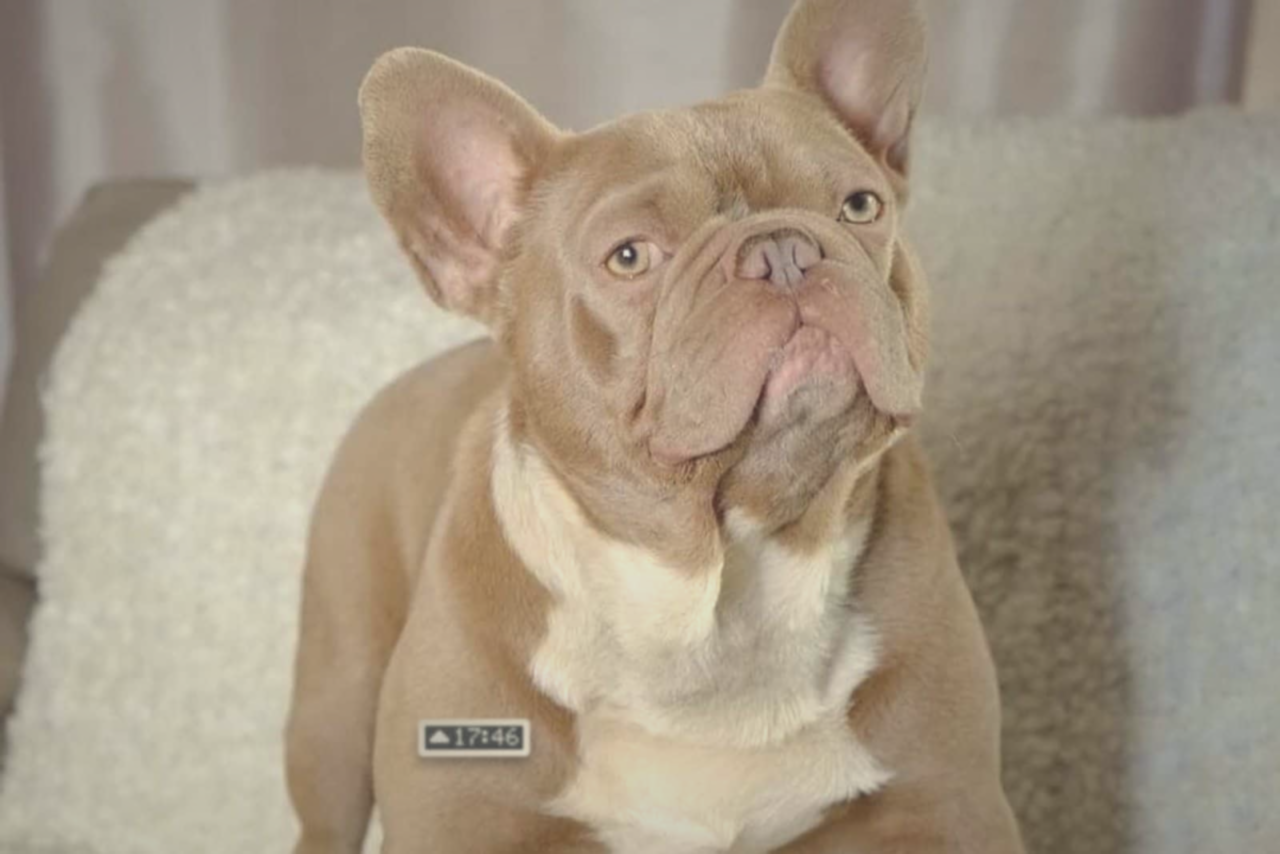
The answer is T17:46
